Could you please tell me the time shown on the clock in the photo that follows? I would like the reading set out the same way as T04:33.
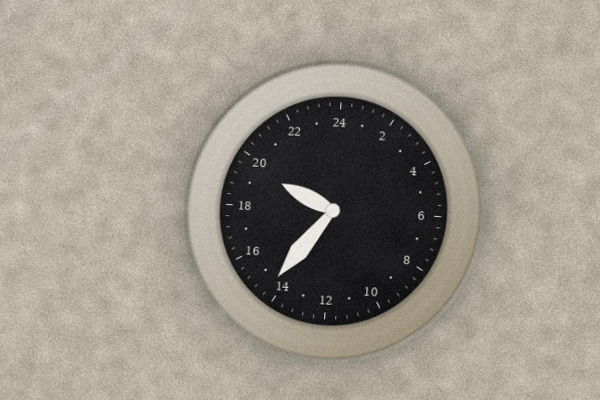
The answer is T19:36
